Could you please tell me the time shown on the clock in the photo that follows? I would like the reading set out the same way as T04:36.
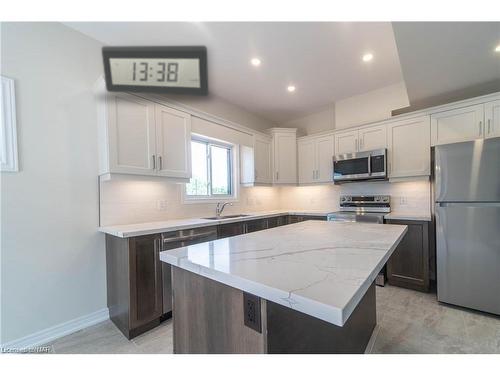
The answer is T13:38
